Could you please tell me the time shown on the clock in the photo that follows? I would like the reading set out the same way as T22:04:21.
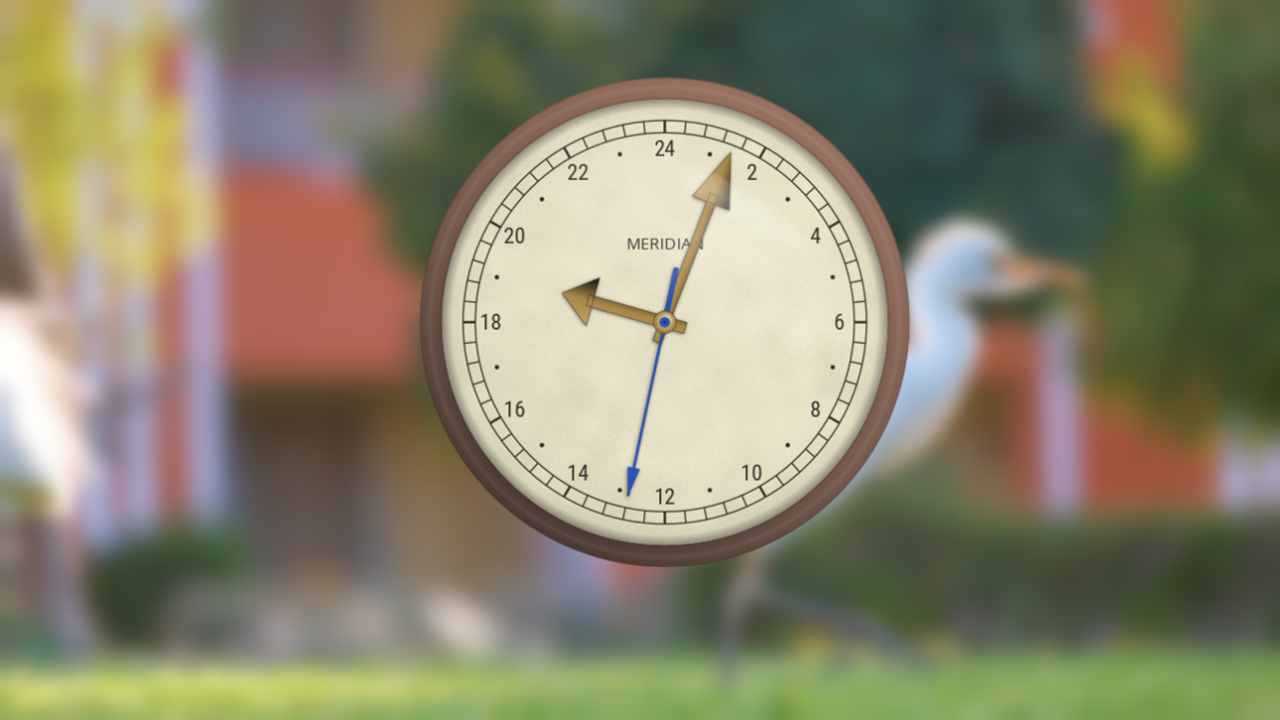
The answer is T19:03:32
